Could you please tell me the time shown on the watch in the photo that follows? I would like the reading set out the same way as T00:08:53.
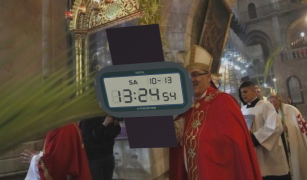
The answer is T13:24:54
